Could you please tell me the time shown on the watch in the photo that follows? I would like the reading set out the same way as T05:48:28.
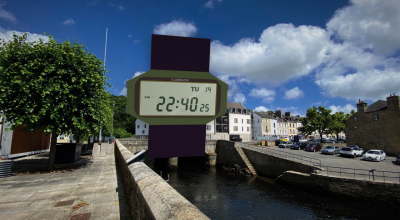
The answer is T22:40:25
